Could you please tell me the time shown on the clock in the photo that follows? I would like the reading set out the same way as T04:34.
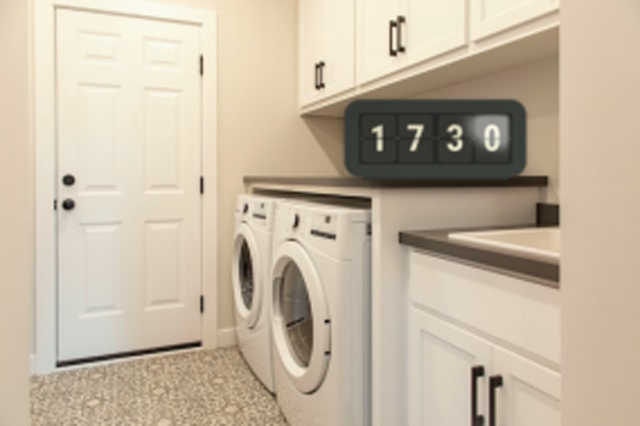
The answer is T17:30
